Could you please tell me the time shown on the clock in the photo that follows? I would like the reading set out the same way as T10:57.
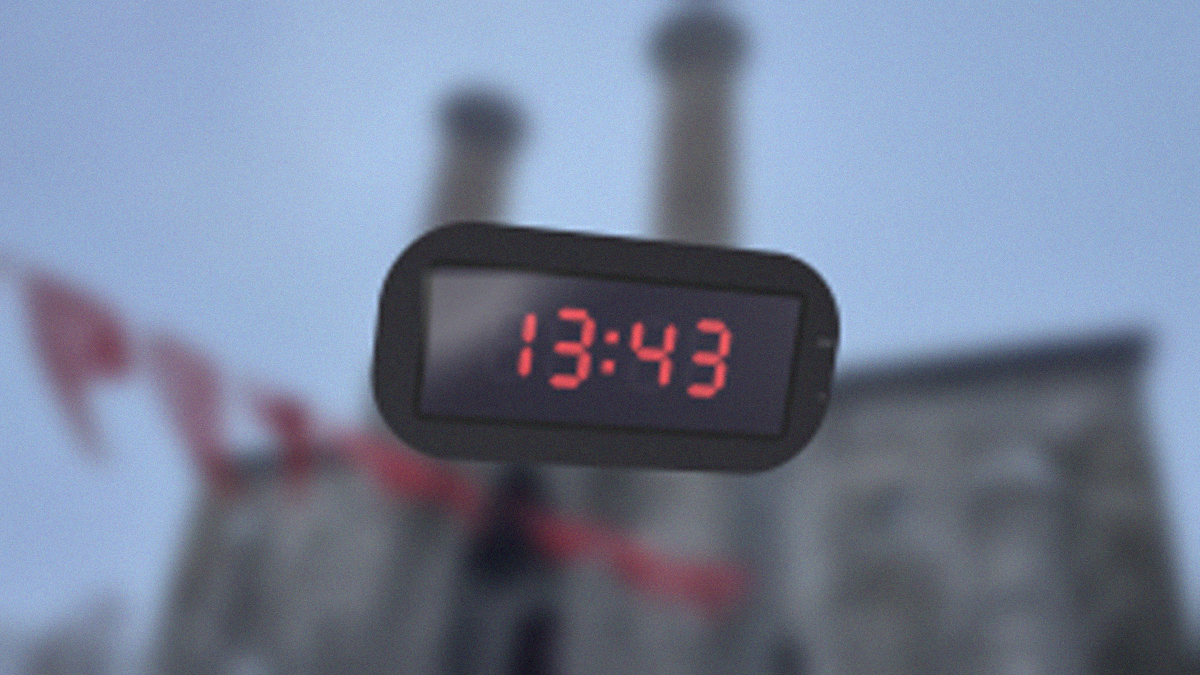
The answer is T13:43
